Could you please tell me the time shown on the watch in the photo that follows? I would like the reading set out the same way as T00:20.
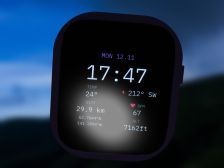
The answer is T17:47
